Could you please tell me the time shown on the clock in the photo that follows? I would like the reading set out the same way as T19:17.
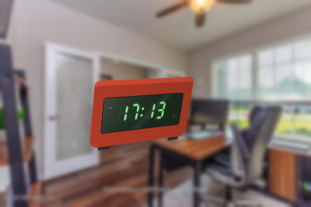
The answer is T17:13
